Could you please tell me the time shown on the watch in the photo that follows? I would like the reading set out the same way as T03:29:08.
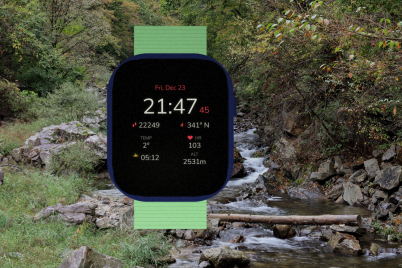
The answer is T21:47:45
